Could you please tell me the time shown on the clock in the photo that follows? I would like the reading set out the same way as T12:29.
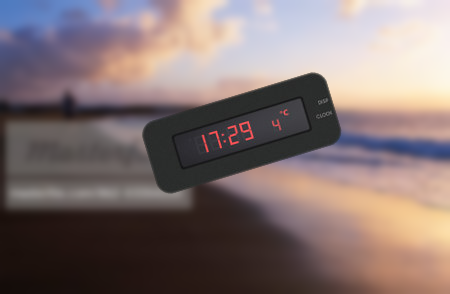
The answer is T17:29
